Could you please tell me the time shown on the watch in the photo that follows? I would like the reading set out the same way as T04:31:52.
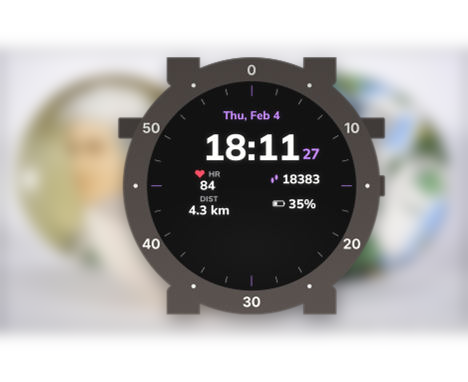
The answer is T18:11:27
